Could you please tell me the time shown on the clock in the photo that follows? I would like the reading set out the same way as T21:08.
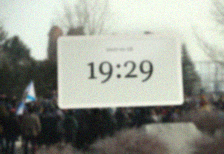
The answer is T19:29
